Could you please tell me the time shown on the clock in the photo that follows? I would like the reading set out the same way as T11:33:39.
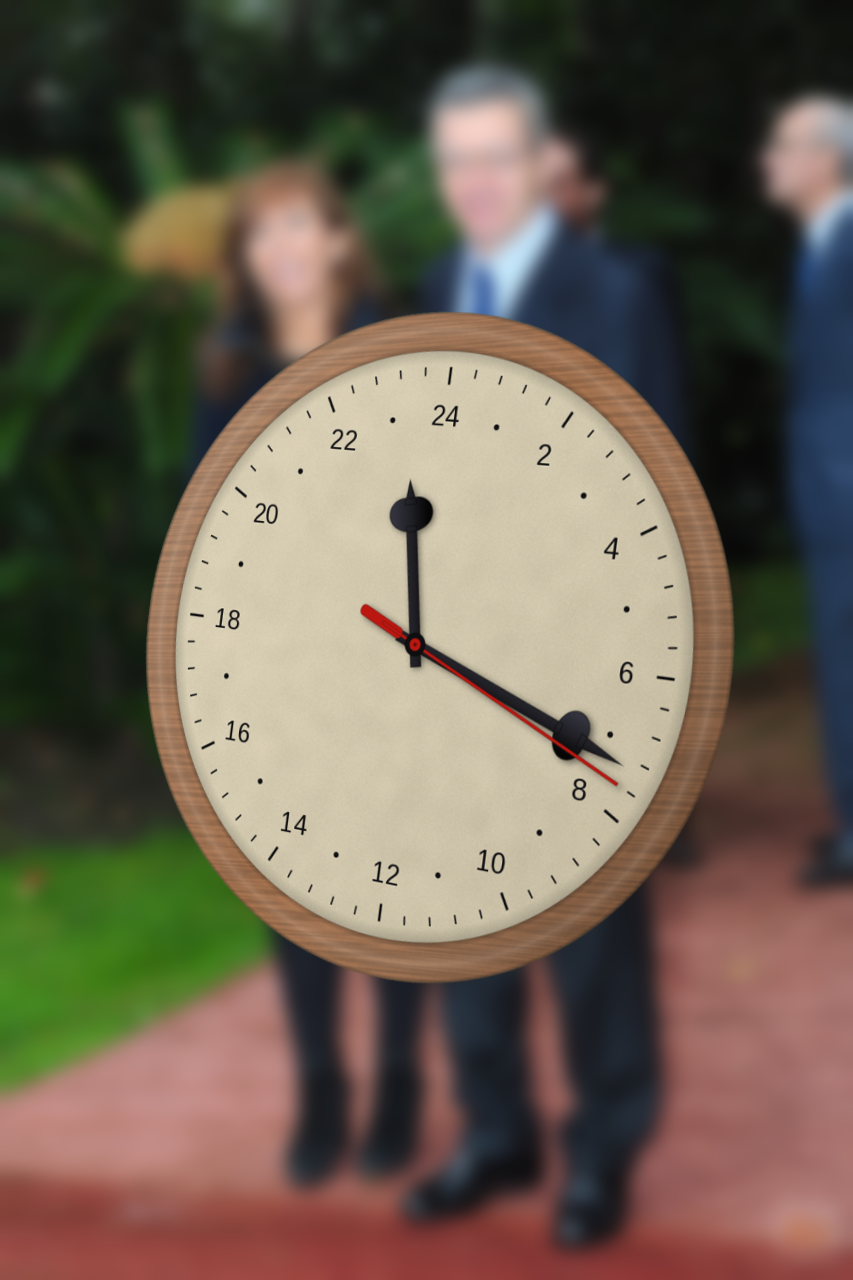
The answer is T23:18:19
